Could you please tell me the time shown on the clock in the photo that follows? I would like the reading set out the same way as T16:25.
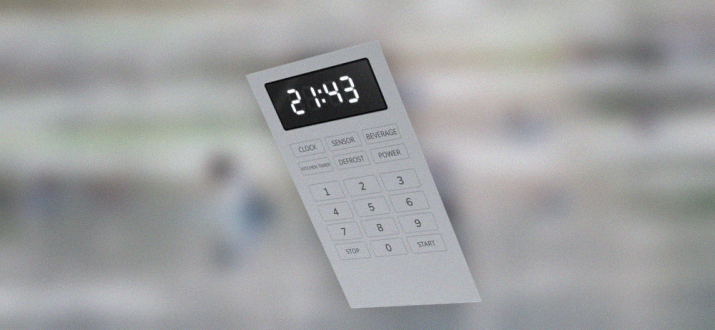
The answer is T21:43
